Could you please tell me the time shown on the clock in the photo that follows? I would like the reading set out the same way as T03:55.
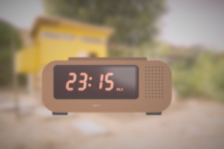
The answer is T23:15
